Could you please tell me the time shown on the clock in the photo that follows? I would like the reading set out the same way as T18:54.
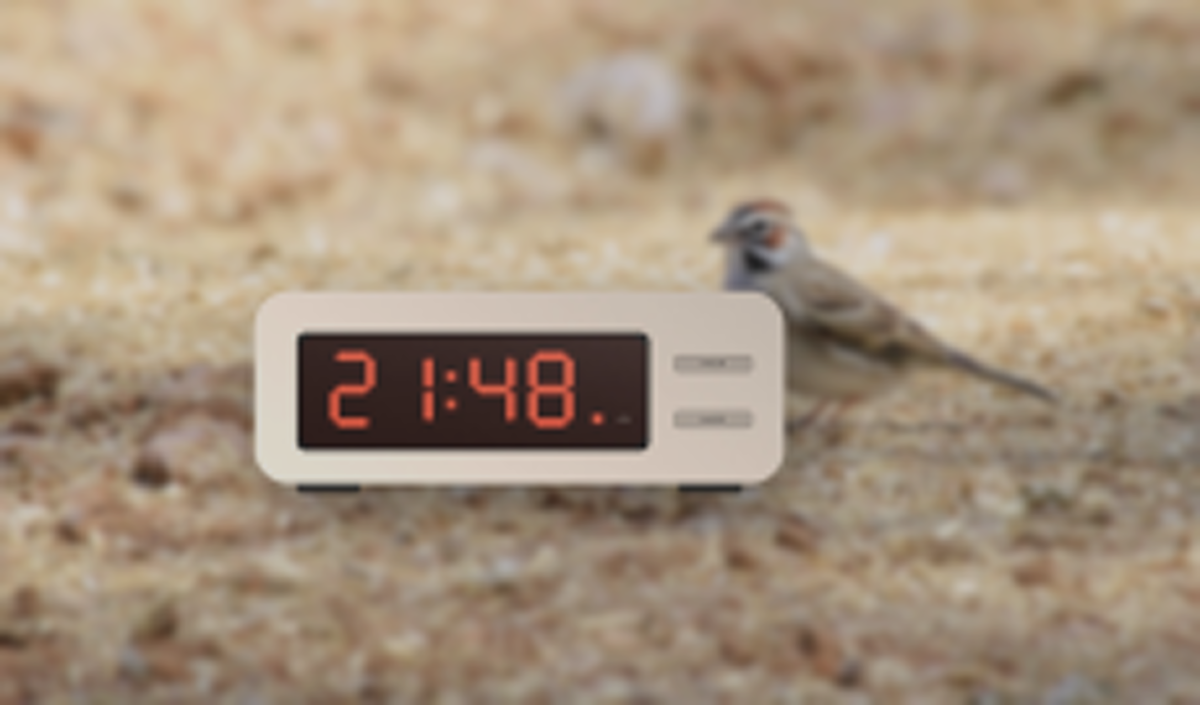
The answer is T21:48
